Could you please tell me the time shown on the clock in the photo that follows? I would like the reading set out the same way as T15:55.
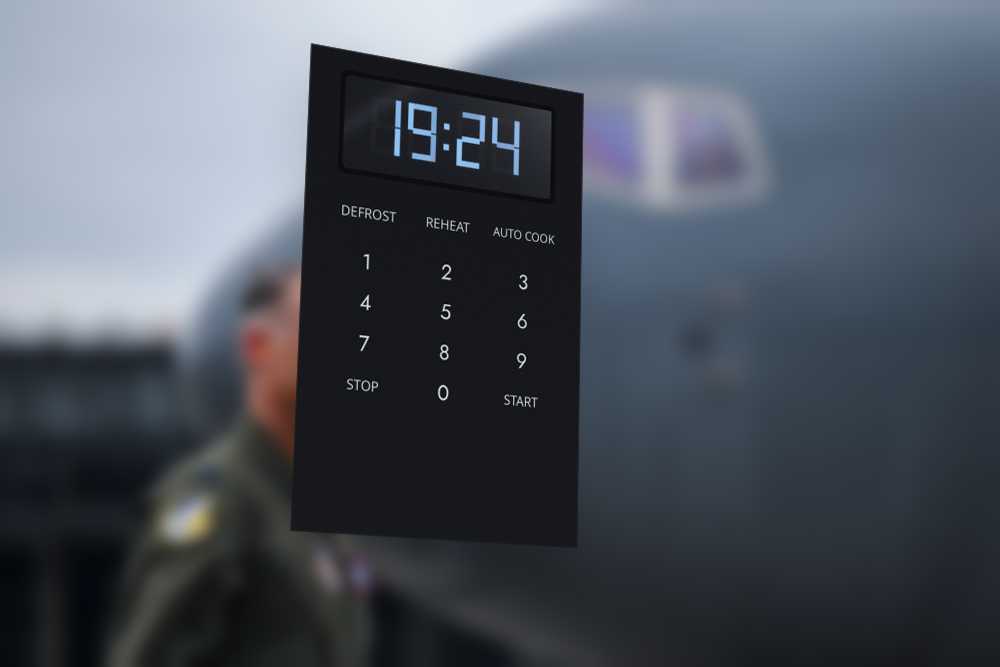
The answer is T19:24
